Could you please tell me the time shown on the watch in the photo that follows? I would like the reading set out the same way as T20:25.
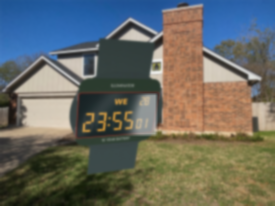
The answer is T23:55
